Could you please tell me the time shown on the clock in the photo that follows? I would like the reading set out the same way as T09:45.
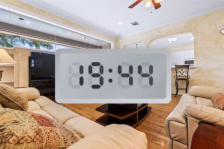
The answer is T19:44
